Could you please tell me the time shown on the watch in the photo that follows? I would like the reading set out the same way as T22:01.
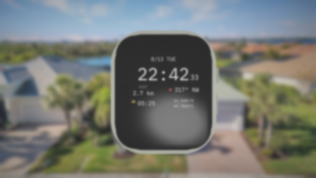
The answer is T22:42
